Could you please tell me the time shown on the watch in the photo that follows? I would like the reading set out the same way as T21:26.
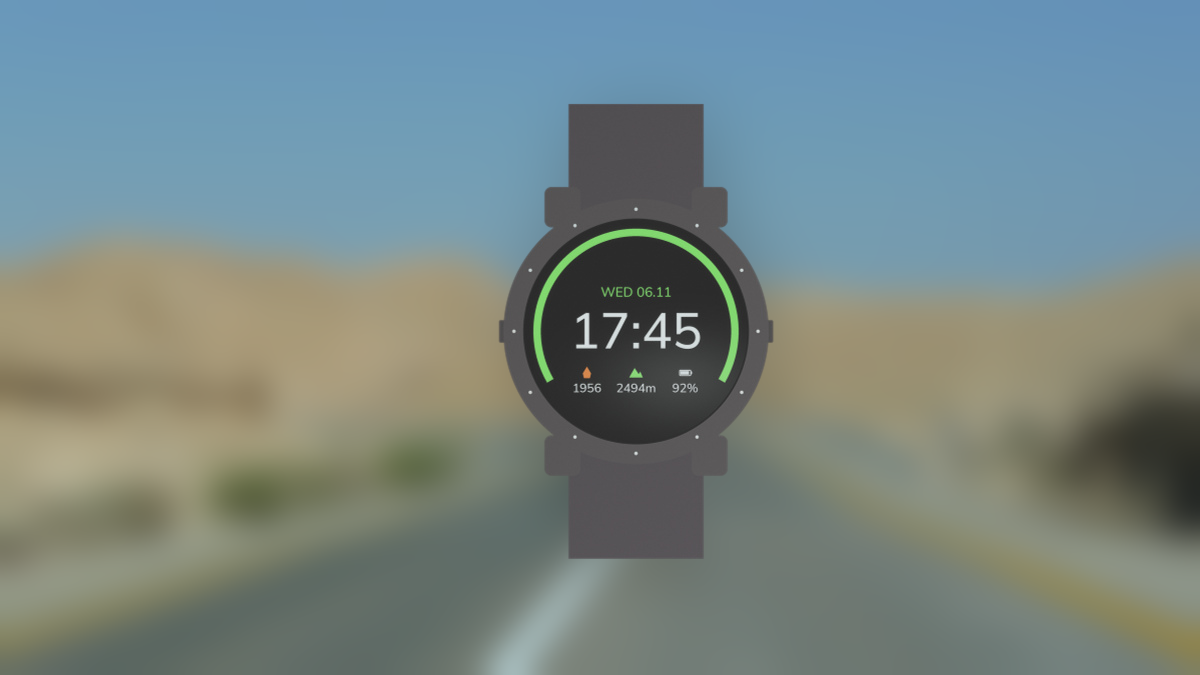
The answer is T17:45
